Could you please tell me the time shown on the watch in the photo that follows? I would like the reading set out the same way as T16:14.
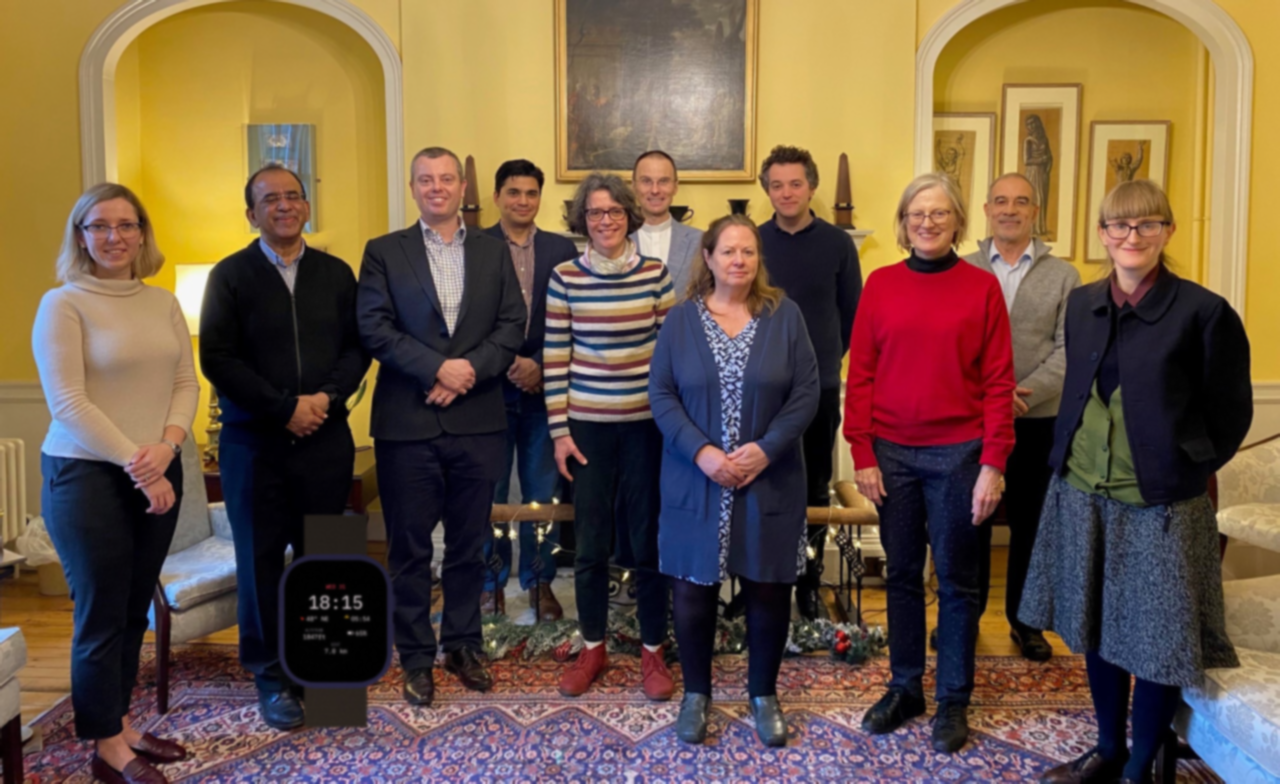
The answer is T18:15
